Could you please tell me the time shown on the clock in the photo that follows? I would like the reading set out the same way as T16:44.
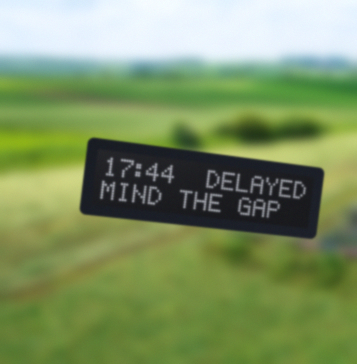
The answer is T17:44
